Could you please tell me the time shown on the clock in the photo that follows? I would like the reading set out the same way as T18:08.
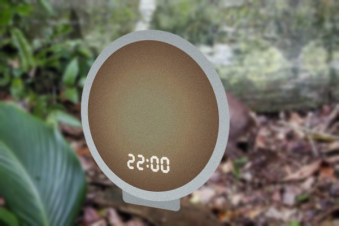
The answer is T22:00
